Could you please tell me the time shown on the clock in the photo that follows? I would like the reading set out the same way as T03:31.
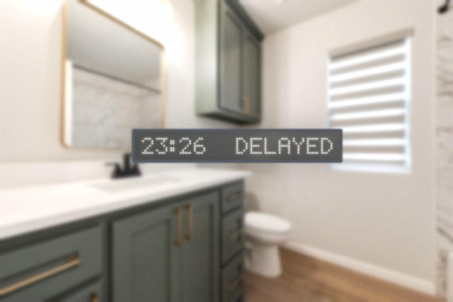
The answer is T23:26
